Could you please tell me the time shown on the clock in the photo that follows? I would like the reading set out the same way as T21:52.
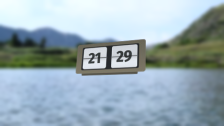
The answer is T21:29
